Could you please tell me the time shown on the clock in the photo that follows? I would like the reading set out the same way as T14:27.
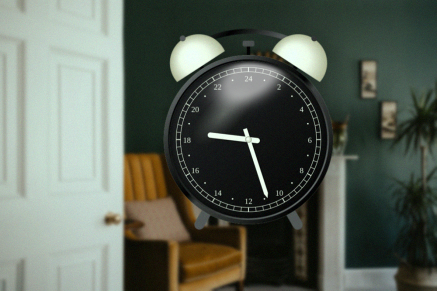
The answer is T18:27
